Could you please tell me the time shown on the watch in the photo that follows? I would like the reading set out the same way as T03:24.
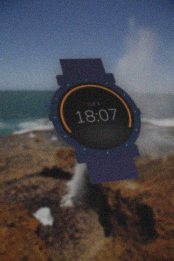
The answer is T18:07
